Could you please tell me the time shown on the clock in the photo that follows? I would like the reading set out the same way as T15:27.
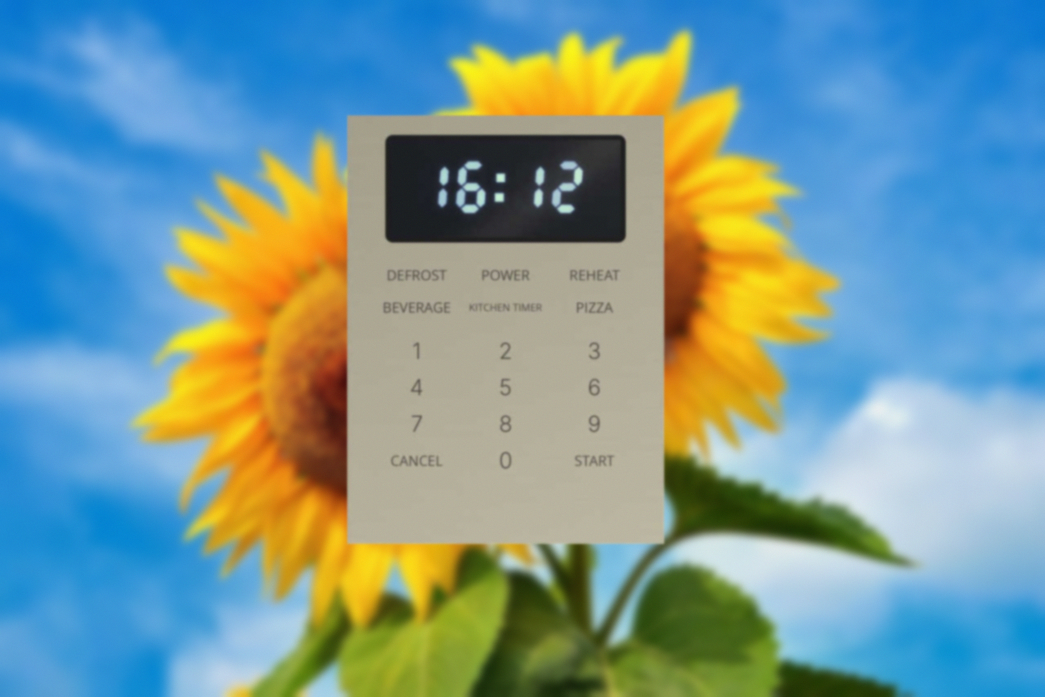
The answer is T16:12
